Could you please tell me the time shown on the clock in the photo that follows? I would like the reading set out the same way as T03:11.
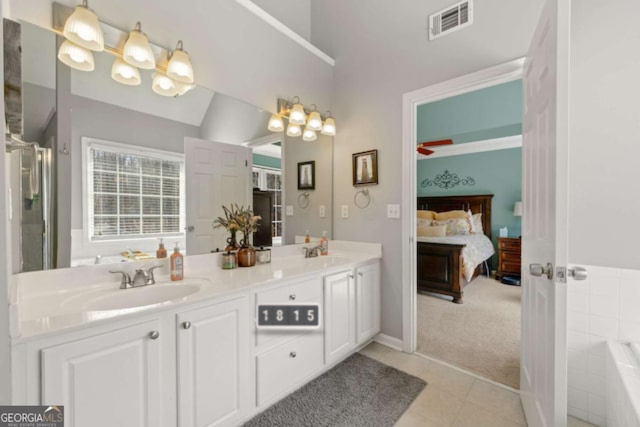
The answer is T18:15
